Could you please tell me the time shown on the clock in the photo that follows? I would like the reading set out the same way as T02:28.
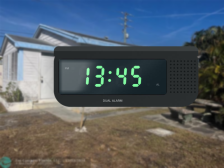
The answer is T13:45
